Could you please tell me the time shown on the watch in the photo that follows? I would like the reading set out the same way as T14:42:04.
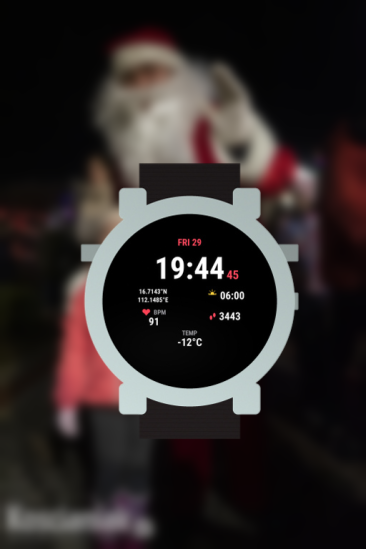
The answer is T19:44:45
